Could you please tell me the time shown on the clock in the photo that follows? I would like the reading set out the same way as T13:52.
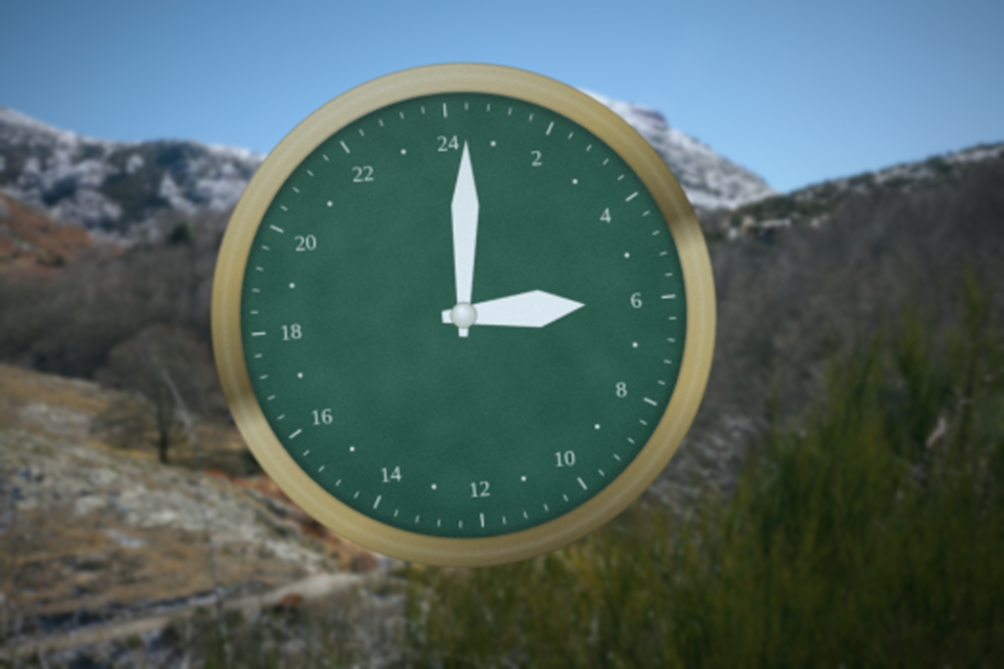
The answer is T06:01
